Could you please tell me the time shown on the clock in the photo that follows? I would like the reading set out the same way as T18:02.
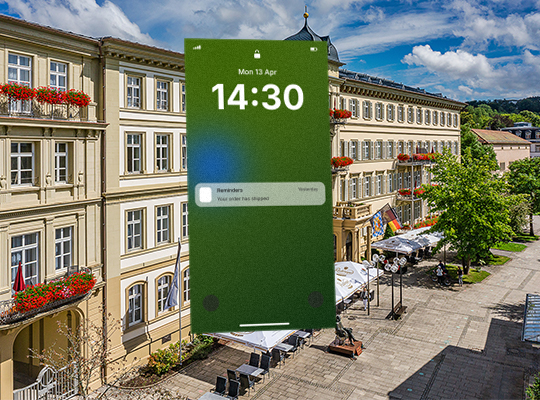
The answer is T14:30
